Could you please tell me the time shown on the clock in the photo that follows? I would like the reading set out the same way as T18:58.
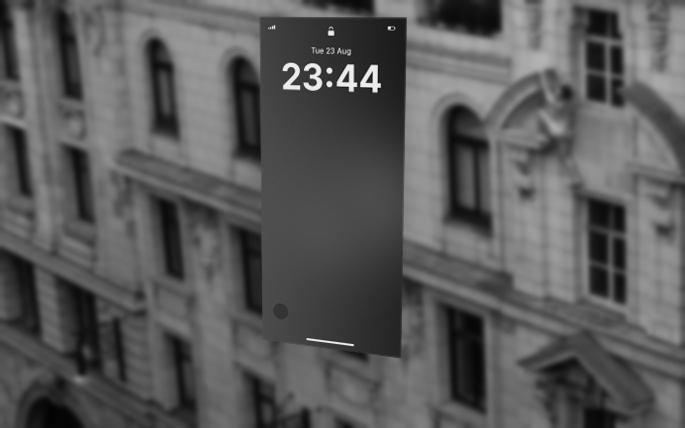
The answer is T23:44
